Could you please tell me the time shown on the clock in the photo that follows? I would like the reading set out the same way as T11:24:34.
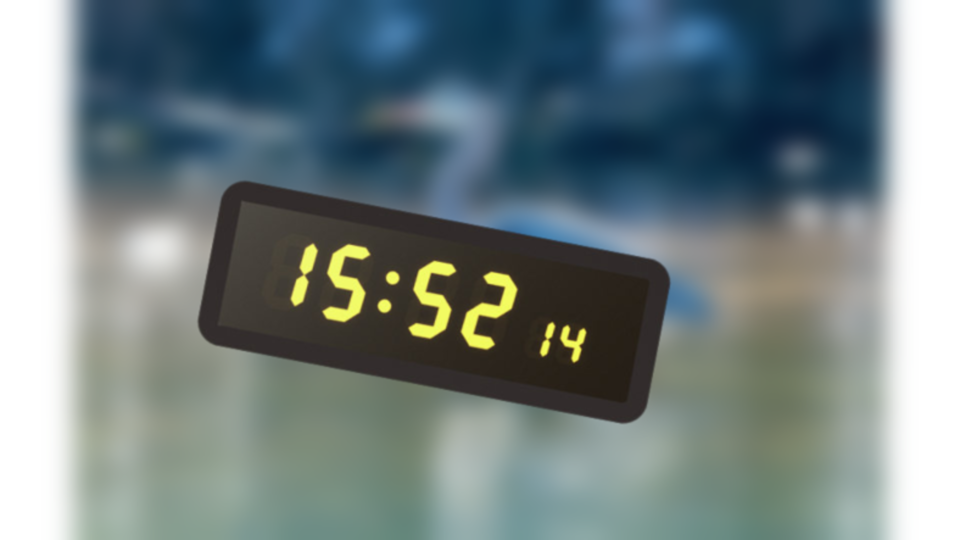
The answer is T15:52:14
